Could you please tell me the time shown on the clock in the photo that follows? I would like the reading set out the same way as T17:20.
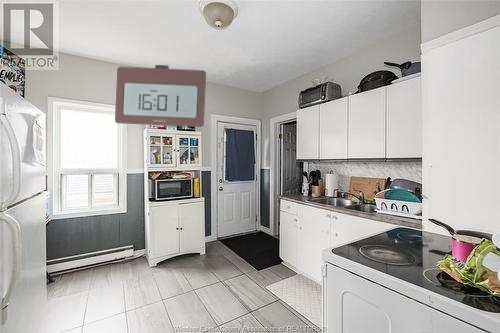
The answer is T16:01
